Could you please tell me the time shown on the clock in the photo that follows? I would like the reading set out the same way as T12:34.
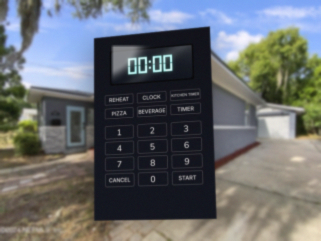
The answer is T00:00
